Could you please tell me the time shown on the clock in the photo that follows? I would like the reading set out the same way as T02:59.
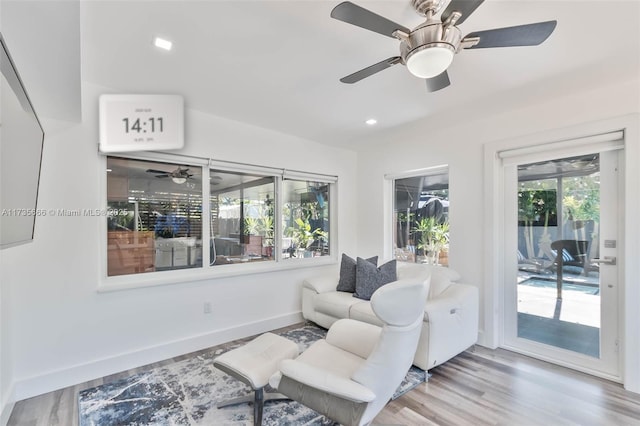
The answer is T14:11
